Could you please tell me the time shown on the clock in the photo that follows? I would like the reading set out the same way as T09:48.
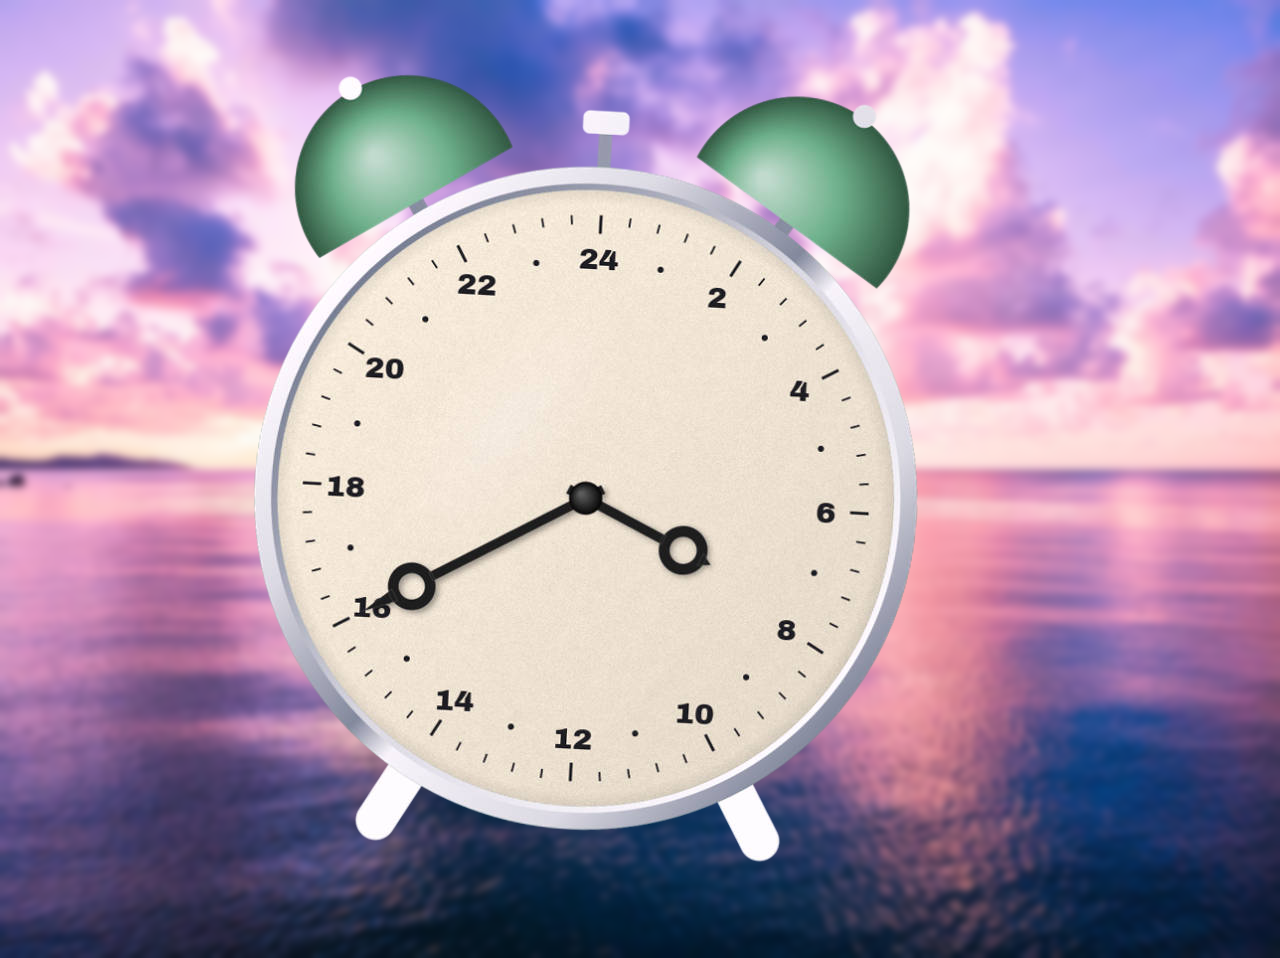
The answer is T07:40
